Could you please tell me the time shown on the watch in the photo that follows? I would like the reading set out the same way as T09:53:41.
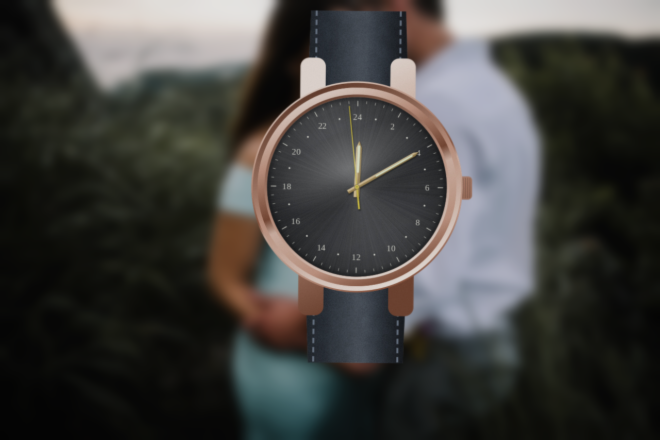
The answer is T00:09:59
